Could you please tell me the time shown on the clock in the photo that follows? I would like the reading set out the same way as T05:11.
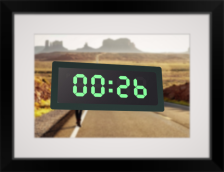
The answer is T00:26
